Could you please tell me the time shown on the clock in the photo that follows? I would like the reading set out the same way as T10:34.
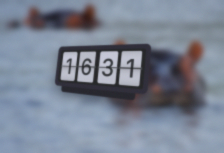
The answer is T16:31
